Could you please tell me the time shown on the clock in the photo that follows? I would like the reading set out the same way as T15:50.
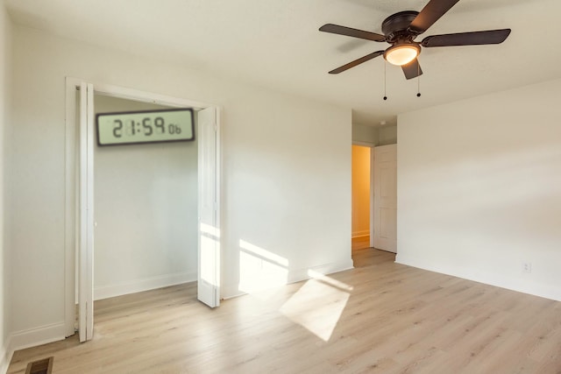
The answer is T21:59
